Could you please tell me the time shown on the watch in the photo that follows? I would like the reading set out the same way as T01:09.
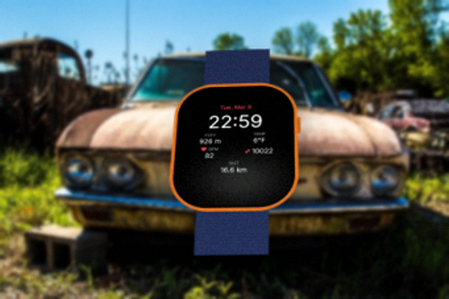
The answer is T22:59
